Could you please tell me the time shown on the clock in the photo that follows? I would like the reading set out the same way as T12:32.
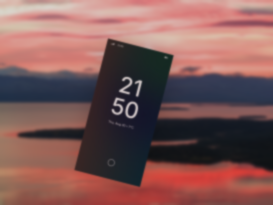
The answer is T21:50
